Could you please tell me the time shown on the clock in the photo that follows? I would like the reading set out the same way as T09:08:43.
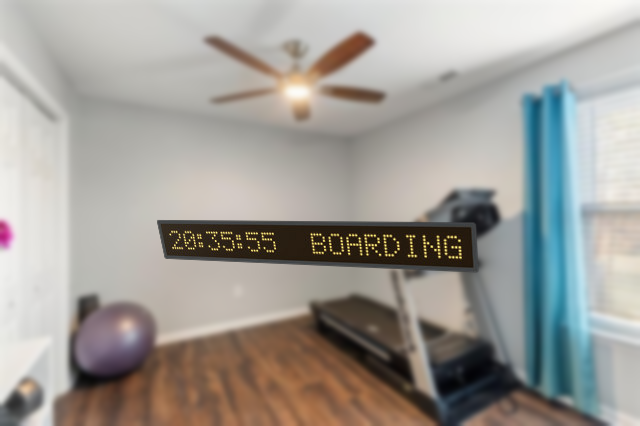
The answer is T20:35:55
